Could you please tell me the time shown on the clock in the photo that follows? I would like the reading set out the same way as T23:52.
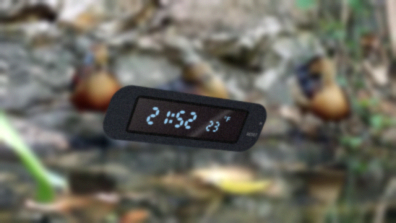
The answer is T21:52
